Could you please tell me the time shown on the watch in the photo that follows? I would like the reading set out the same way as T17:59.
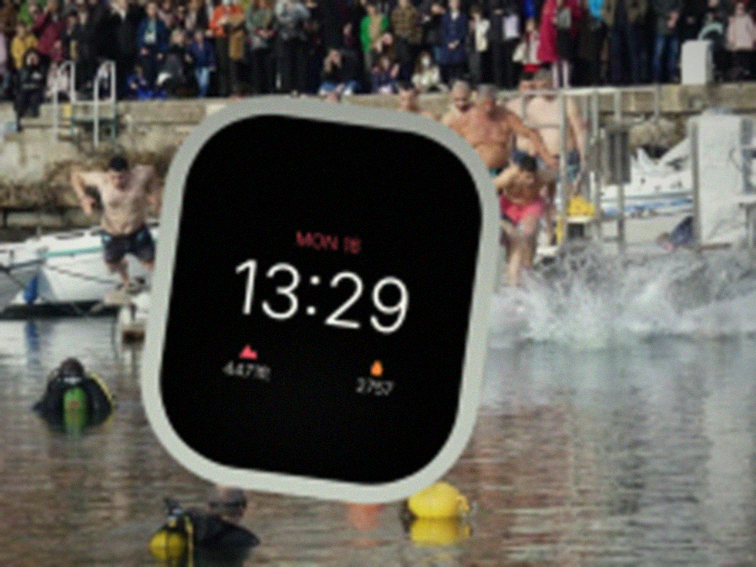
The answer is T13:29
